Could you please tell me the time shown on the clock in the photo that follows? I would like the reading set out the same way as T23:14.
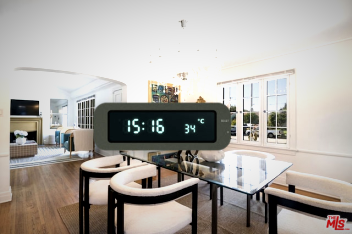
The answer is T15:16
